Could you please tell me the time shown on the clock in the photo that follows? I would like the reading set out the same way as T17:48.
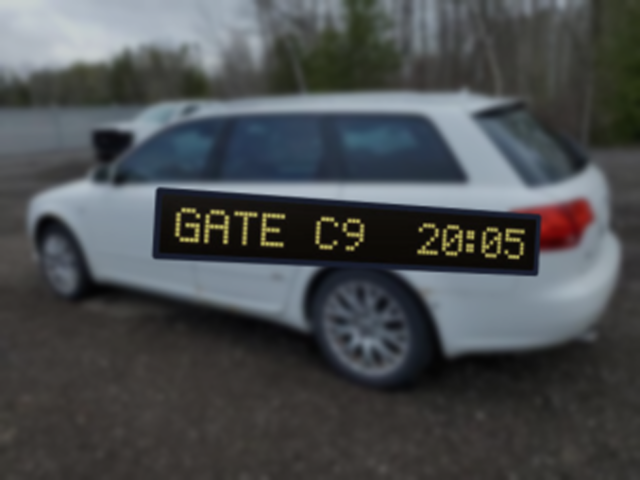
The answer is T20:05
